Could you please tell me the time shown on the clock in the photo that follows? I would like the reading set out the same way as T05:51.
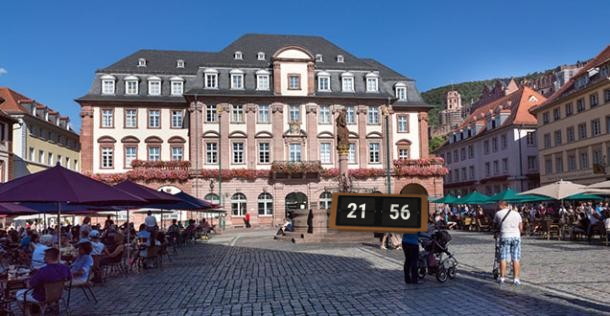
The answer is T21:56
